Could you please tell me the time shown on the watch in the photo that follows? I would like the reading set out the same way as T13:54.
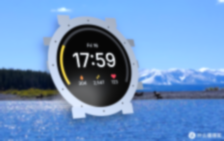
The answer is T17:59
